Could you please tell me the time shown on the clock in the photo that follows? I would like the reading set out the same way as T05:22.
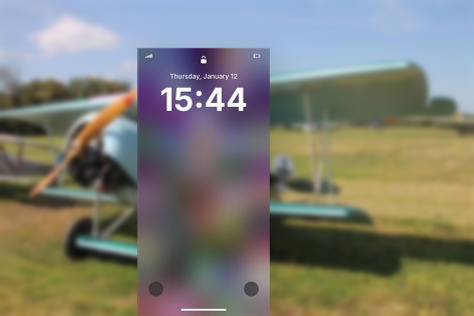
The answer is T15:44
